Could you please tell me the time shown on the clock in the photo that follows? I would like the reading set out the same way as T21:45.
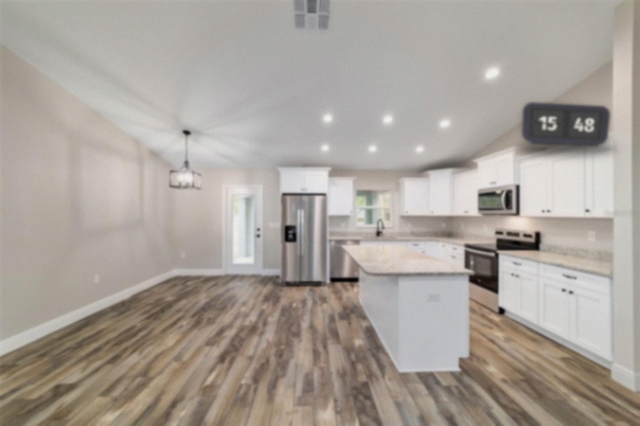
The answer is T15:48
